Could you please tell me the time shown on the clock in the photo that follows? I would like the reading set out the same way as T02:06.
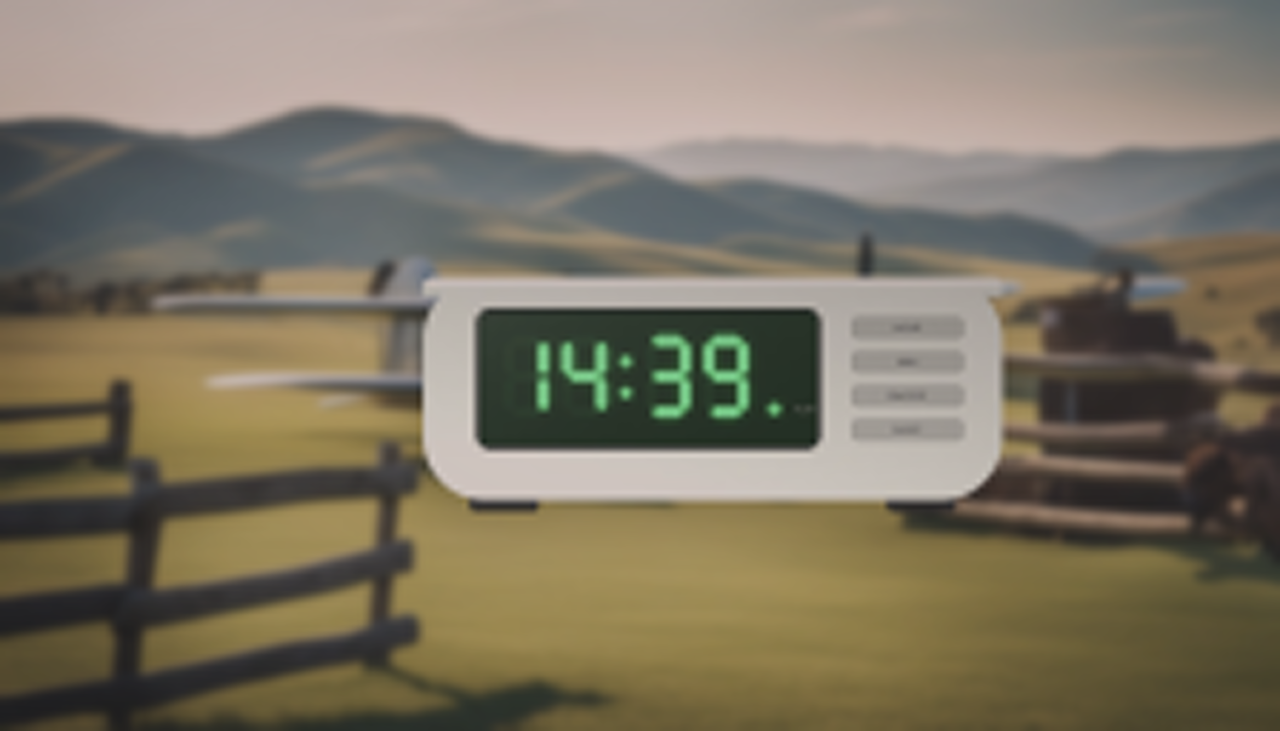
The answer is T14:39
